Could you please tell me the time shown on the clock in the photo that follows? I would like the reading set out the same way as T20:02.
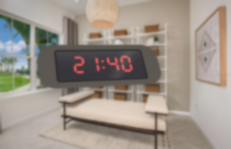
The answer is T21:40
